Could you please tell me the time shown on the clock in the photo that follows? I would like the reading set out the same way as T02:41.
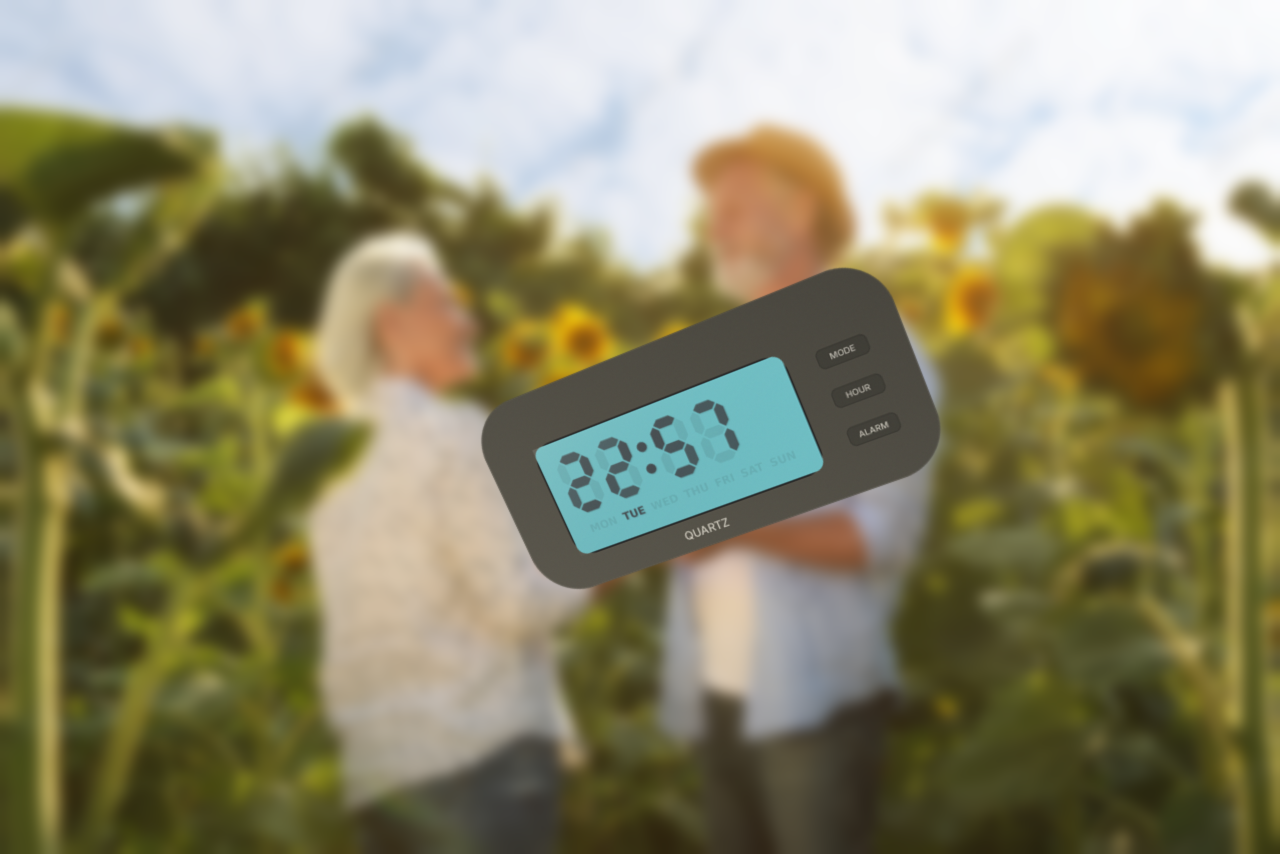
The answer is T22:57
